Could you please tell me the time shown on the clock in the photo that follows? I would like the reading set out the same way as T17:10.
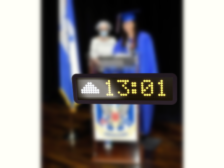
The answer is T13:01
